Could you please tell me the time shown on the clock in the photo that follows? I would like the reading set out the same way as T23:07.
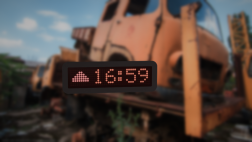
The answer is T16:59
